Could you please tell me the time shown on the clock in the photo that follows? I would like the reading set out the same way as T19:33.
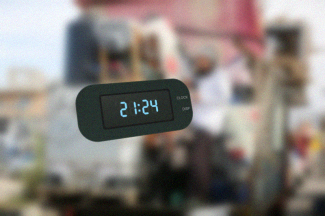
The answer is T21:24
